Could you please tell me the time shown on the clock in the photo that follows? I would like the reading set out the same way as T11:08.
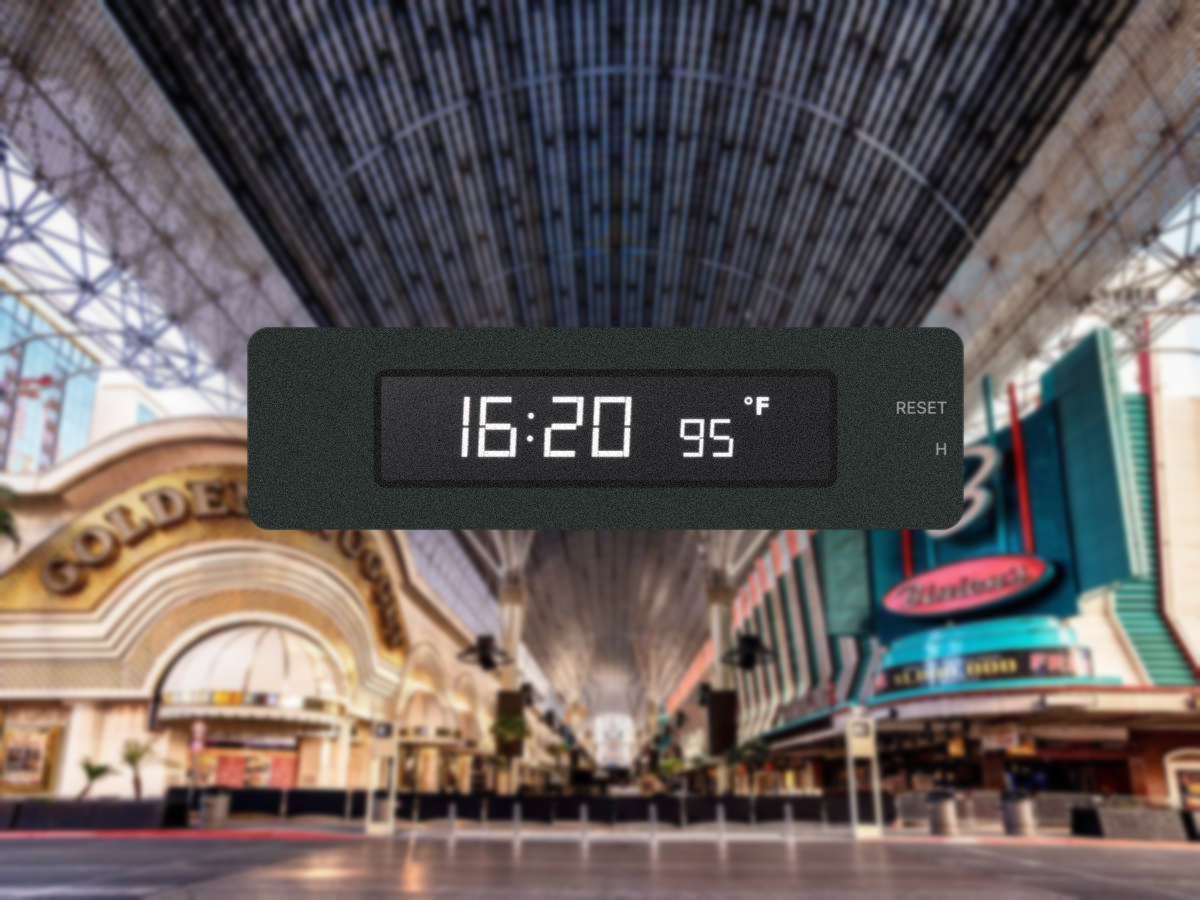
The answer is T16:20
